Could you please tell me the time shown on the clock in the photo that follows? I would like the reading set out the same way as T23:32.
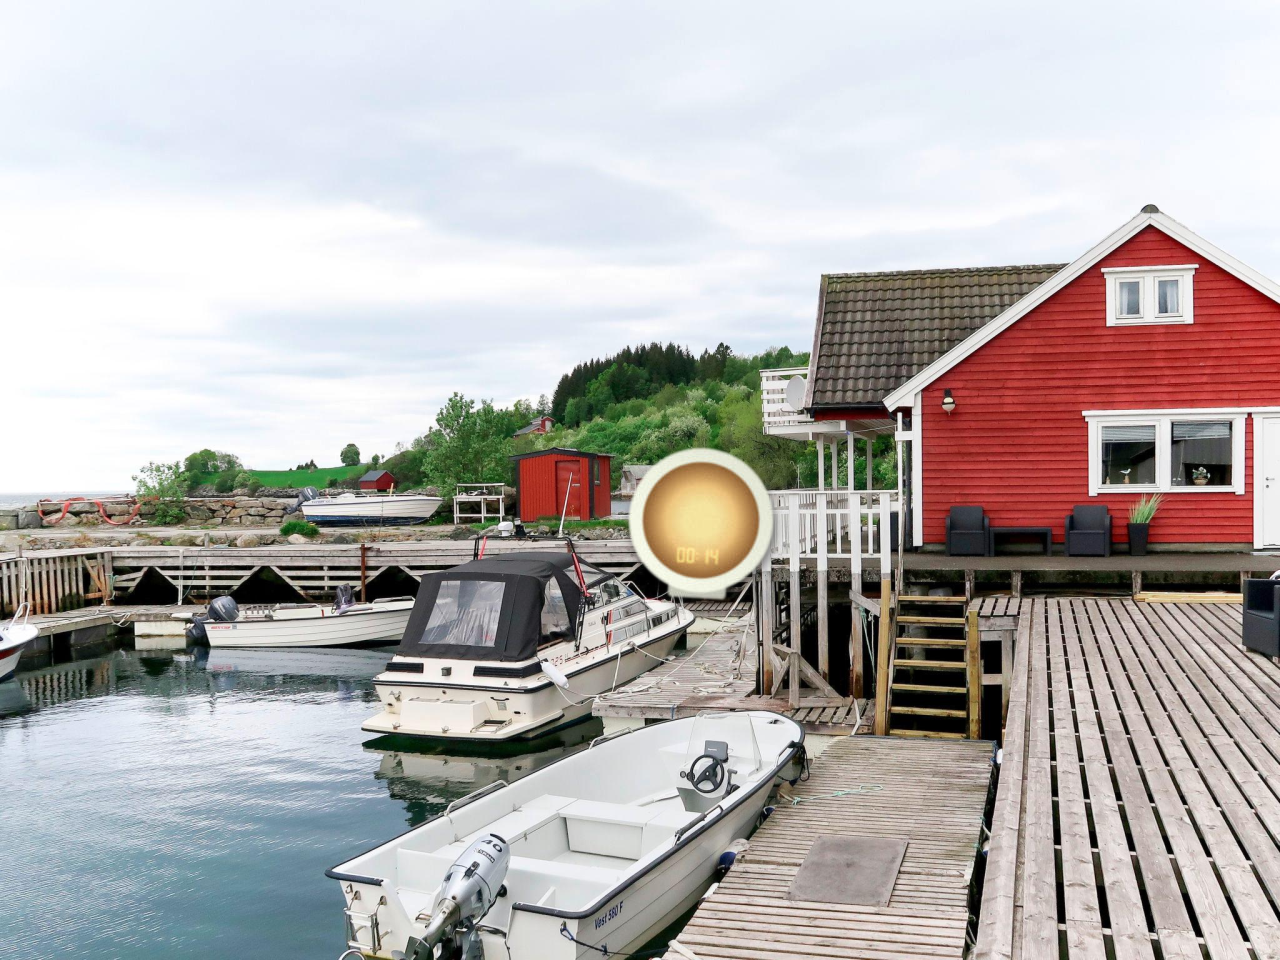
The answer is T00:14
